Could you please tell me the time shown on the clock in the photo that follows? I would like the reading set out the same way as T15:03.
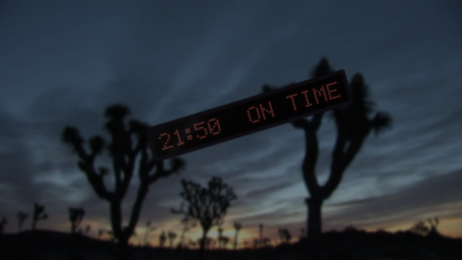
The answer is T21:50
